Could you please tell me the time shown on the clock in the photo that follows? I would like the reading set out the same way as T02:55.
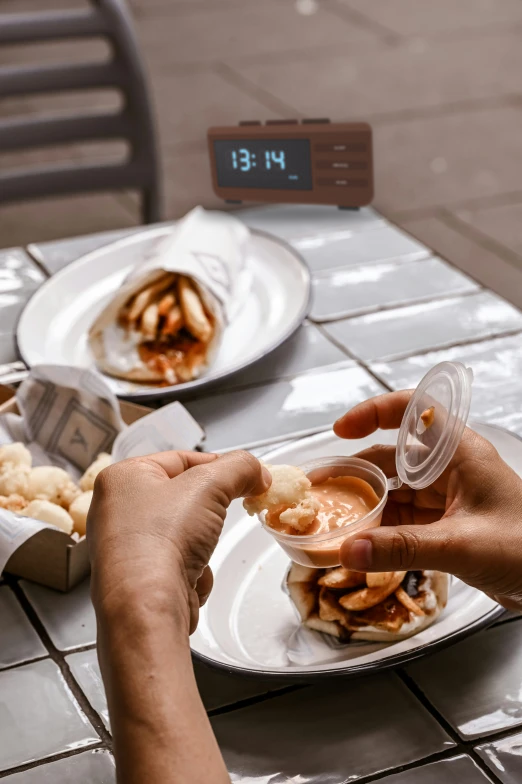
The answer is T13:14
